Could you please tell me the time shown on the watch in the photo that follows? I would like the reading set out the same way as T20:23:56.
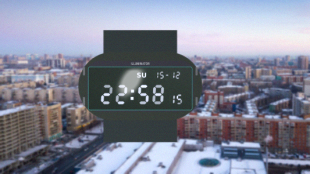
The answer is T22:58:15
